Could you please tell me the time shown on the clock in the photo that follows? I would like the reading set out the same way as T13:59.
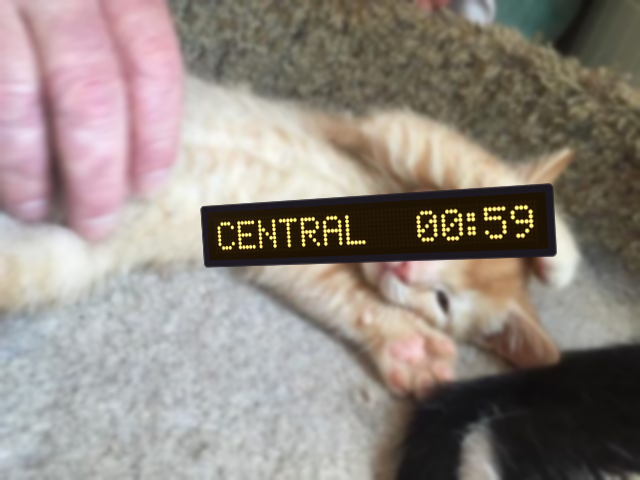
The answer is T00:59
